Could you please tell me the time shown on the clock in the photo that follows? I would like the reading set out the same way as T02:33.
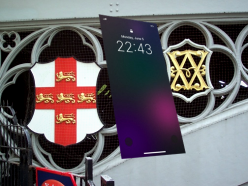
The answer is T22:43
